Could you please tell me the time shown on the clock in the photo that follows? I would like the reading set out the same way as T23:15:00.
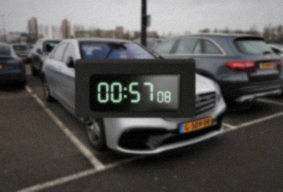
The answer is T00:57:08
